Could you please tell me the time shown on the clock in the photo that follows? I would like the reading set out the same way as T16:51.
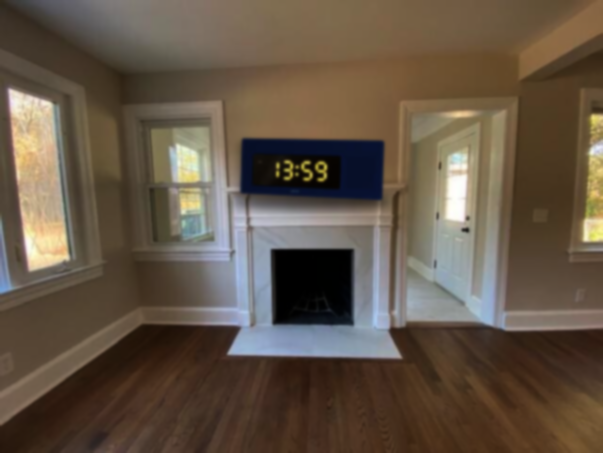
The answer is T13:59
